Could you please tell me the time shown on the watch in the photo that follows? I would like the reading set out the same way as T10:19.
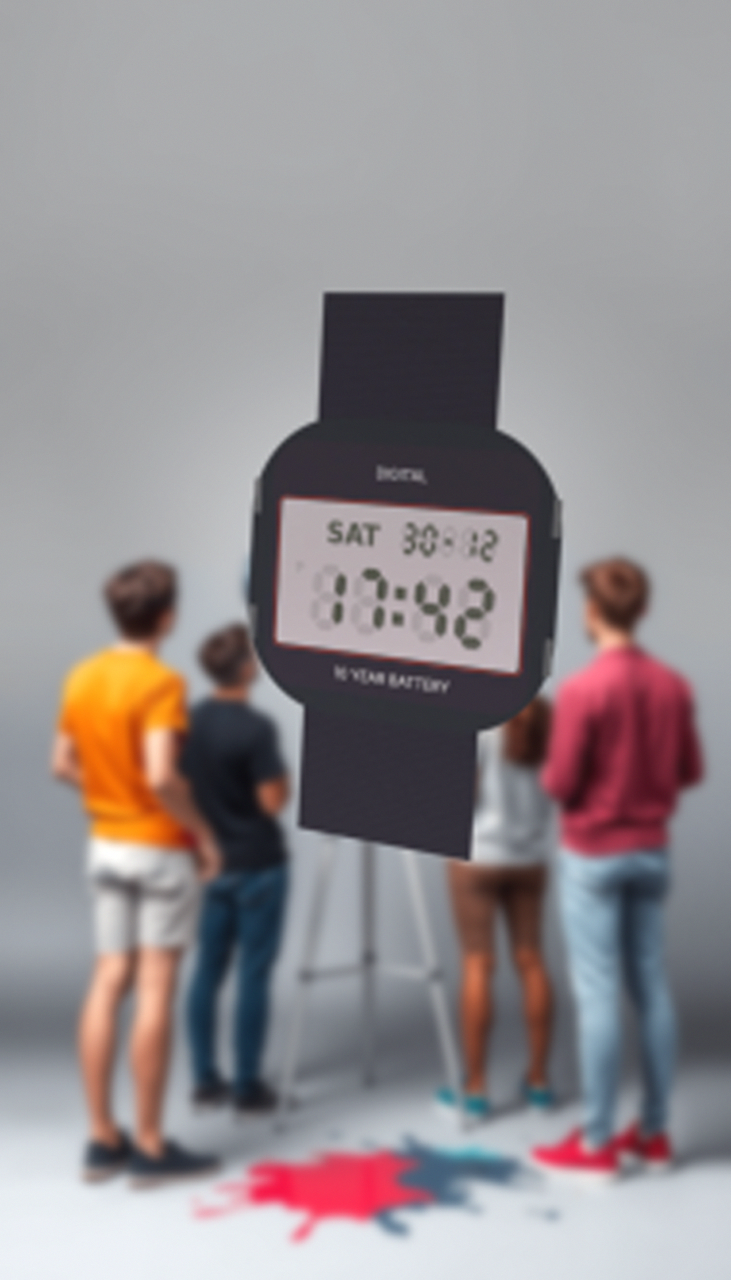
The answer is T17:42
